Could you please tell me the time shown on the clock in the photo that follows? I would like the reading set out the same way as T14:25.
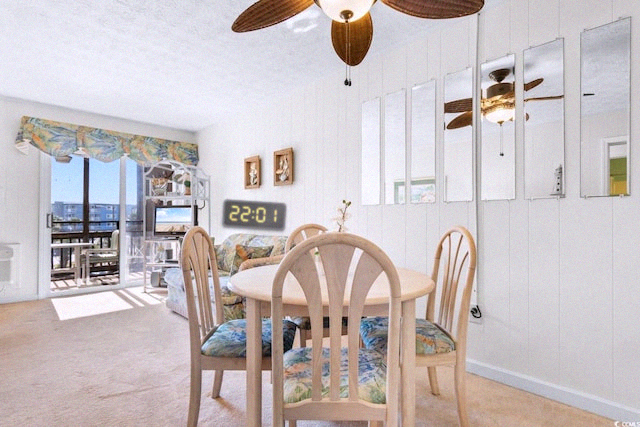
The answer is T22:01
